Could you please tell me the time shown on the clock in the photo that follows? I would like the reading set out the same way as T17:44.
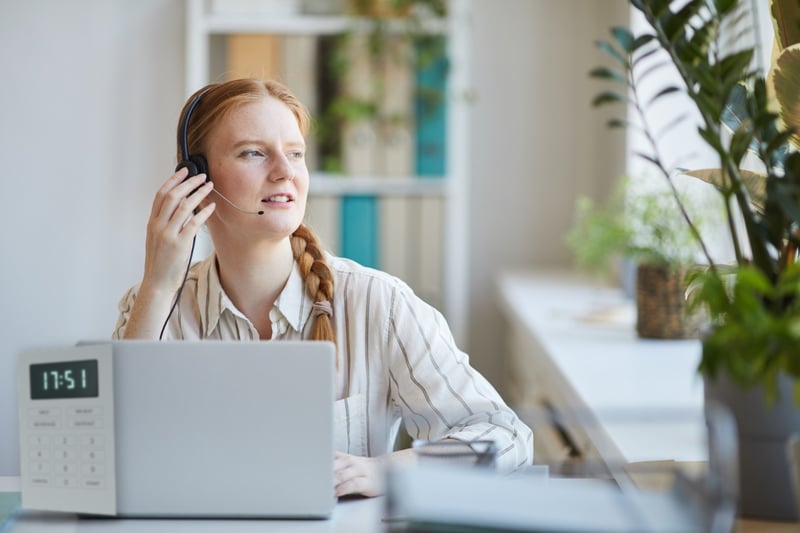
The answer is T17:51
